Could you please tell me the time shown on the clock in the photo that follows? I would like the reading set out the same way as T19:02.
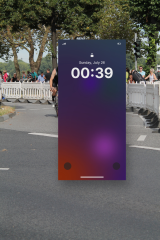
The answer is T00:39
